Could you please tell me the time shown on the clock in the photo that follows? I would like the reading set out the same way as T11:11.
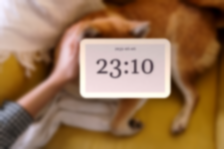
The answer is T23:10
